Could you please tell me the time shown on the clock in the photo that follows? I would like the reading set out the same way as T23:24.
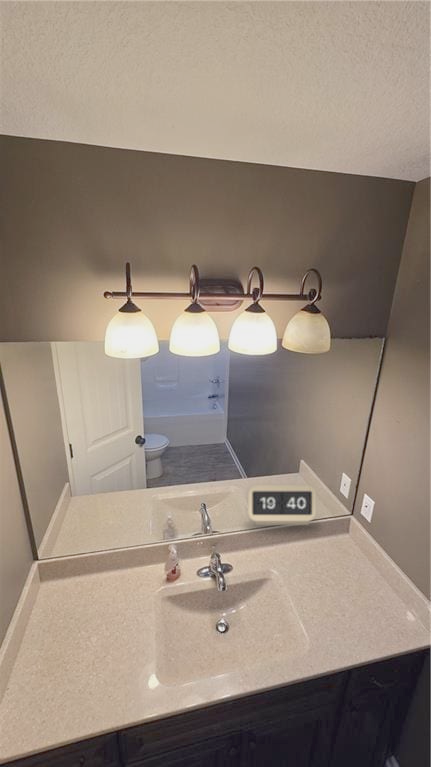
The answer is T19:40
